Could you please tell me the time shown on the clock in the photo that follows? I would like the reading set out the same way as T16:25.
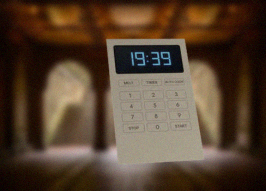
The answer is T19:39
